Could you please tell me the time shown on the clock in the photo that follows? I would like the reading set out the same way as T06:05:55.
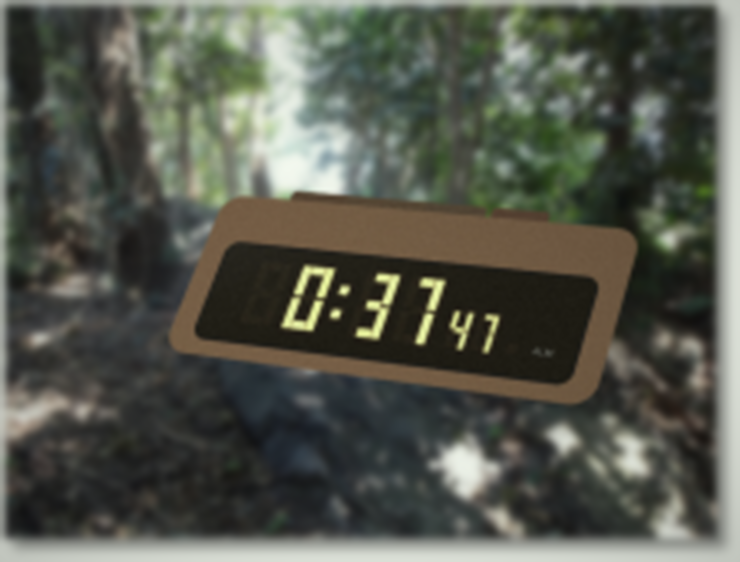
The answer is T00:37:47
